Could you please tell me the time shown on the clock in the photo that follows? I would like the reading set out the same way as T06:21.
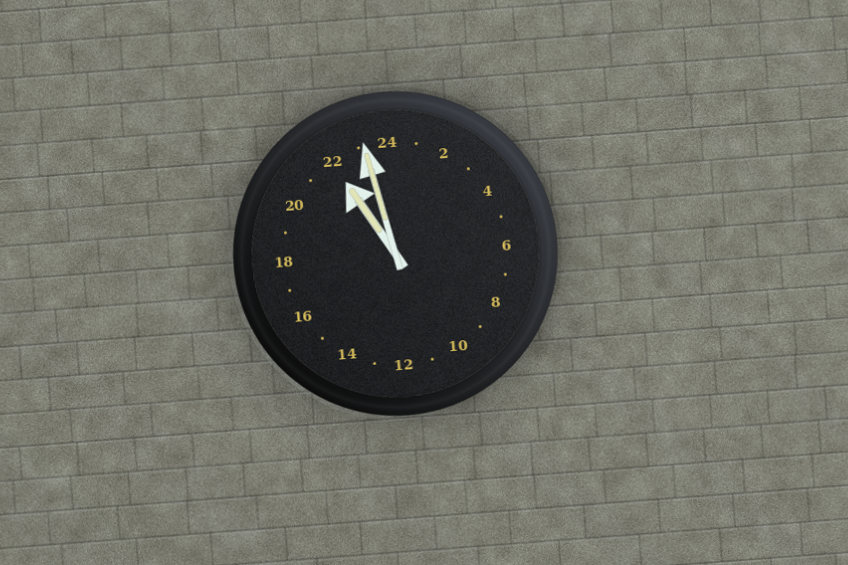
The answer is T21:58
